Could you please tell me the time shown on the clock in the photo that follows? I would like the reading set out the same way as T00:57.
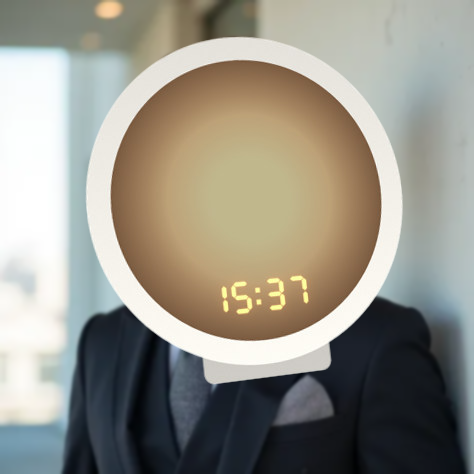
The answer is T15:37
